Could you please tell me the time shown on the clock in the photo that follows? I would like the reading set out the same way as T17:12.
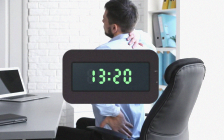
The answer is T13:20
